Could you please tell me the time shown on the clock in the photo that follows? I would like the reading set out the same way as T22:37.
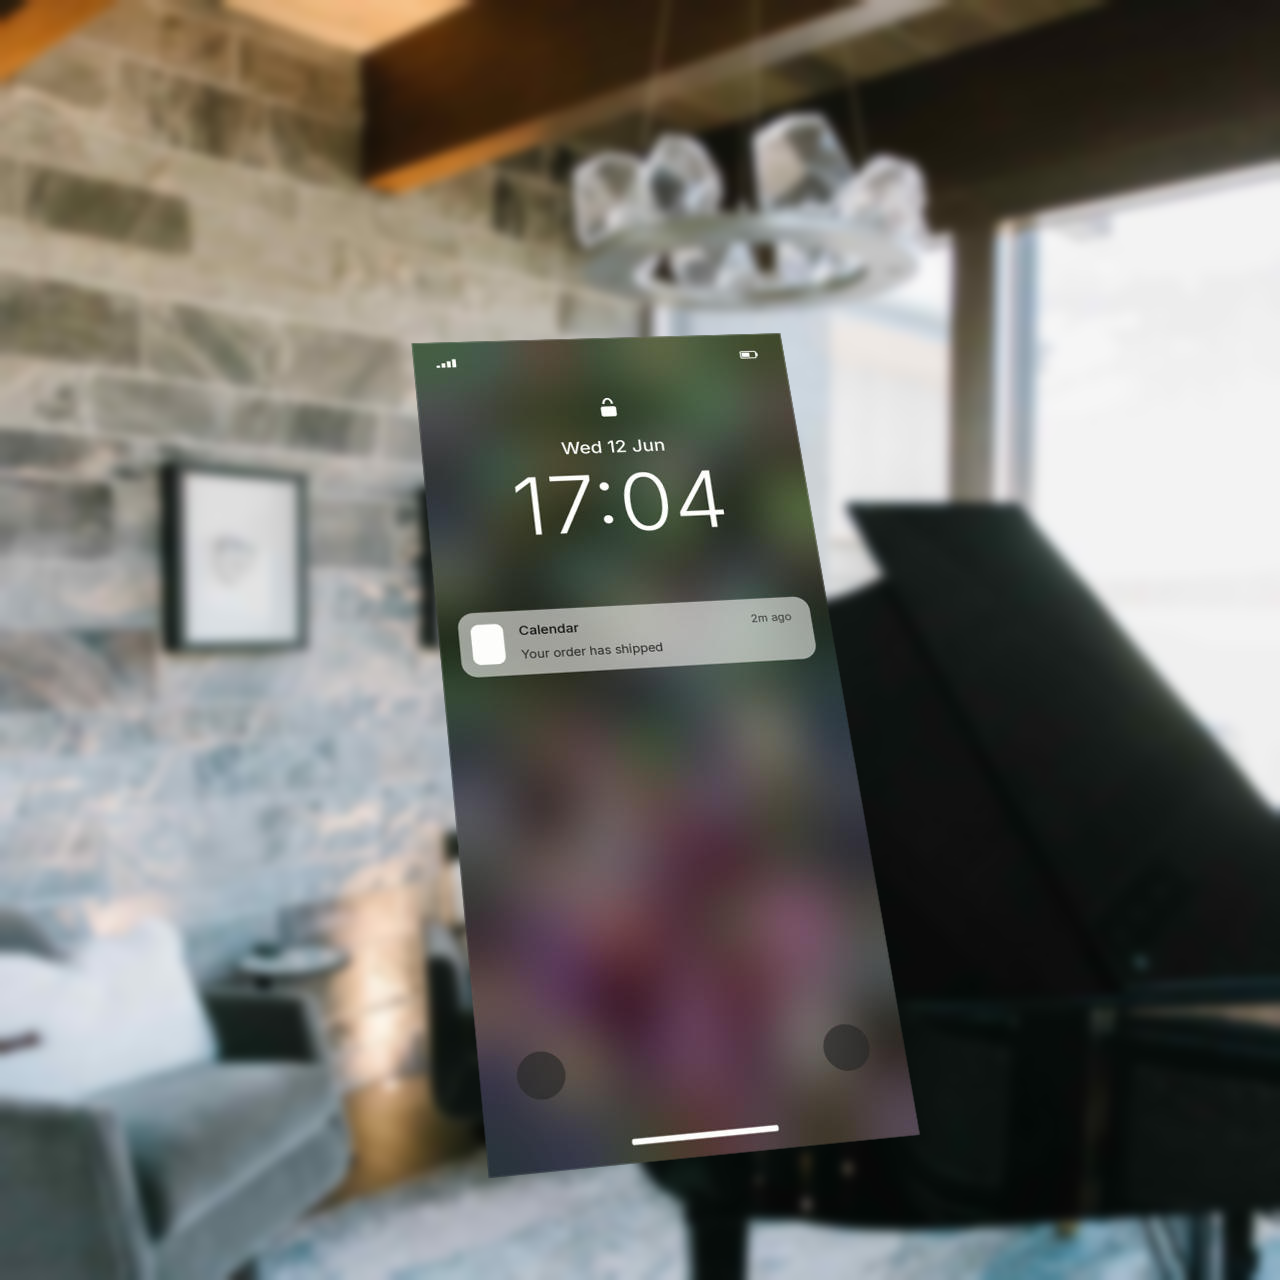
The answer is T17:04
